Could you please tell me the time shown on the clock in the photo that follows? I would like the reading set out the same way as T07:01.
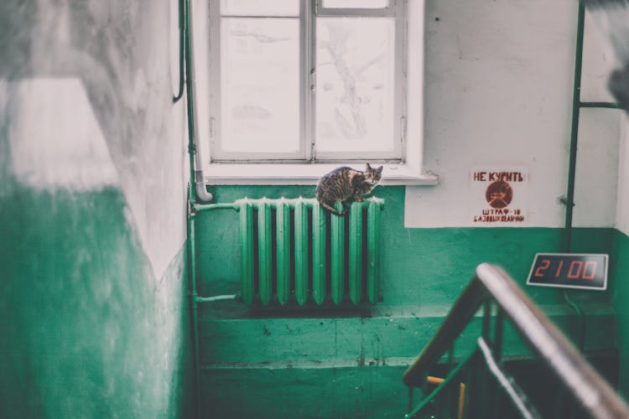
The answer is T21:00
